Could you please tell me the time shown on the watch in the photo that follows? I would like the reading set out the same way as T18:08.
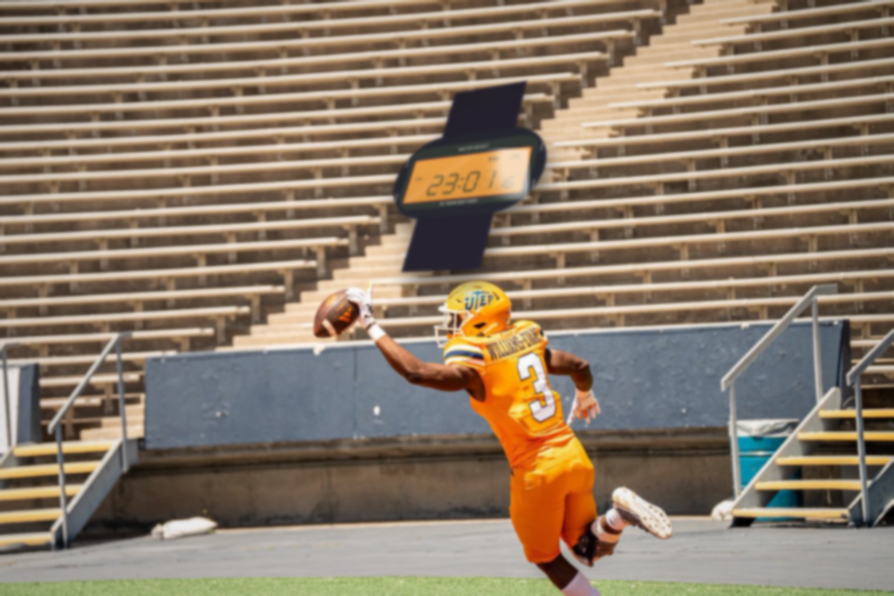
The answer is T23:01
